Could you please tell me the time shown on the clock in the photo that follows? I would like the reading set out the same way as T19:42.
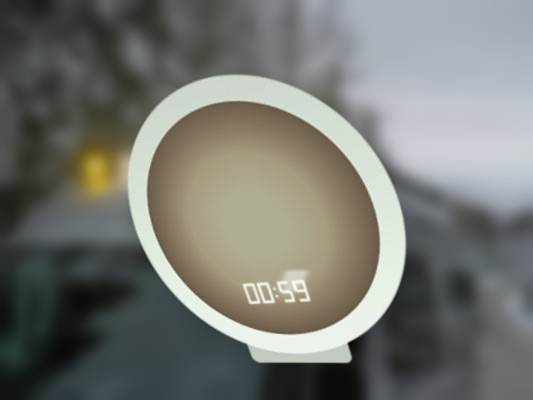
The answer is T00:59
